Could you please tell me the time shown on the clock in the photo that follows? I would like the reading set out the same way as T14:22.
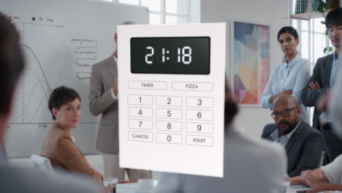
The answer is T21:18
